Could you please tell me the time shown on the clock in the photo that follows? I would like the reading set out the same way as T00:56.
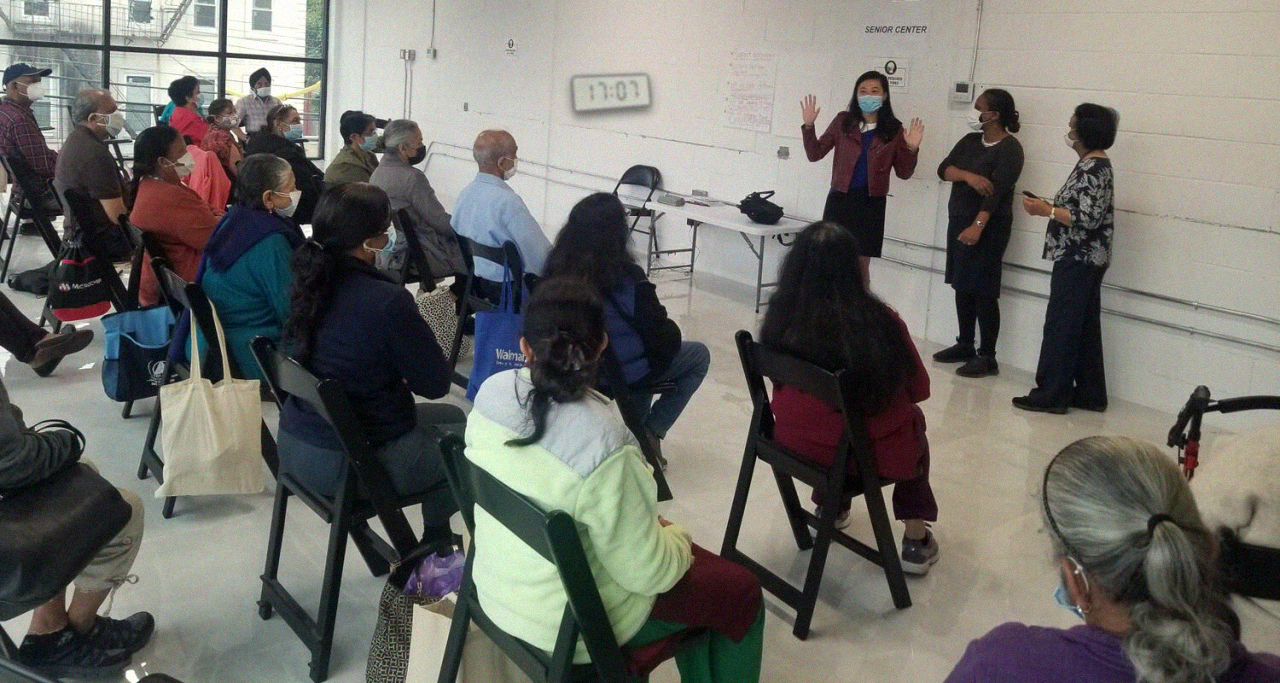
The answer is T17:07
